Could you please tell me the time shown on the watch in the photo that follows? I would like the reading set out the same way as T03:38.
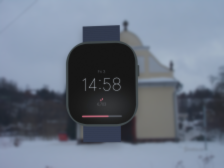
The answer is T14:58
